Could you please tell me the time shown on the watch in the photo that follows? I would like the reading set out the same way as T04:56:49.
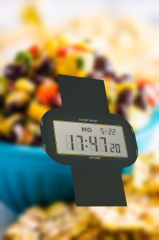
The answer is T17:47:20
